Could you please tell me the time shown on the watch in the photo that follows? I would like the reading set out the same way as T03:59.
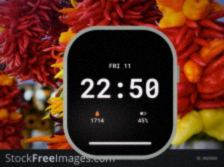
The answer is T22:50
